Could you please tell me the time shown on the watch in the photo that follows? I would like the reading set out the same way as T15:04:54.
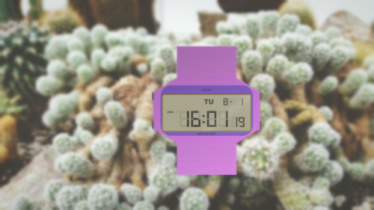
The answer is T16:01:19
